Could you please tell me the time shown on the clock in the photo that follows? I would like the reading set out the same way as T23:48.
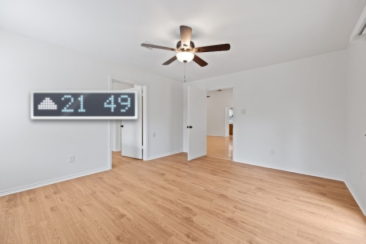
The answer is T21:49
